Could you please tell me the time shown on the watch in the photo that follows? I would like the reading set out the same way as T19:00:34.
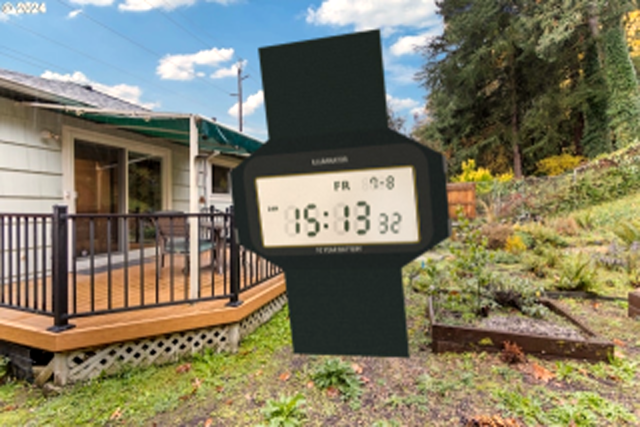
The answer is T15:13:32
